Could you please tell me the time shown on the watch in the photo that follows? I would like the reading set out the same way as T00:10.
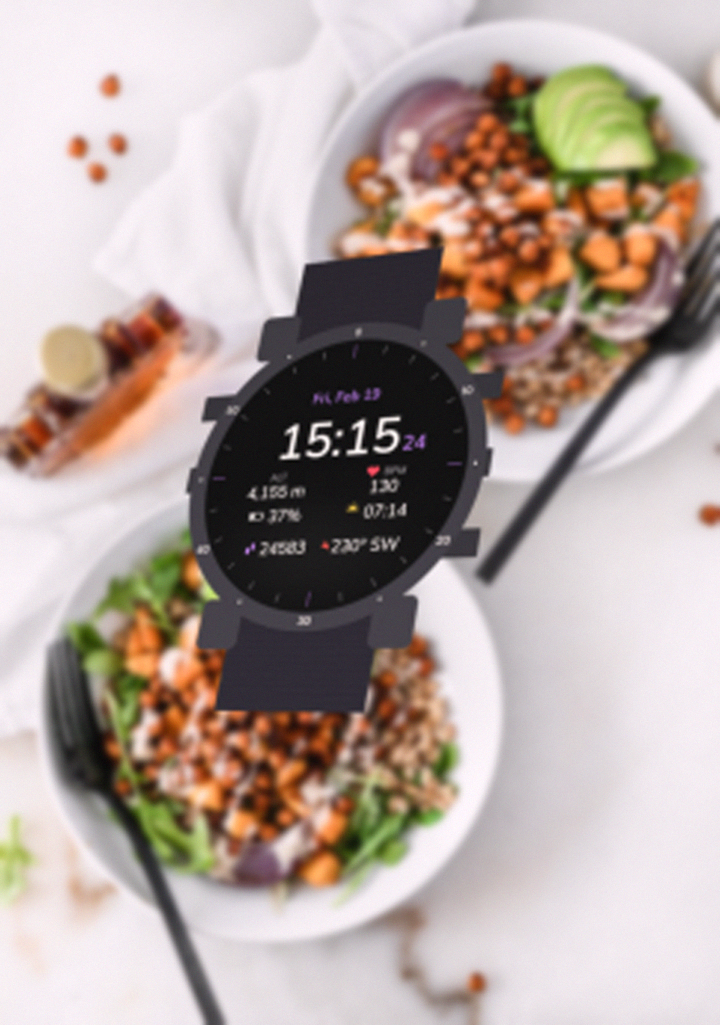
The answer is T15:15
